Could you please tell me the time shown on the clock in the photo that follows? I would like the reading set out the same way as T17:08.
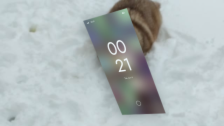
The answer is T00:21
